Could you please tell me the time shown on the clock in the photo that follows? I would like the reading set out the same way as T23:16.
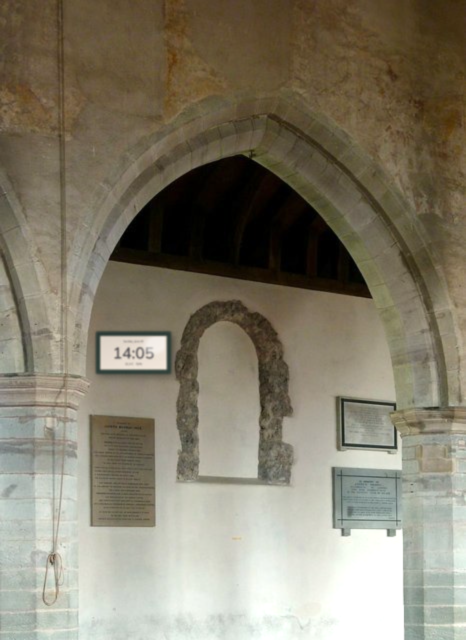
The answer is T14:05
